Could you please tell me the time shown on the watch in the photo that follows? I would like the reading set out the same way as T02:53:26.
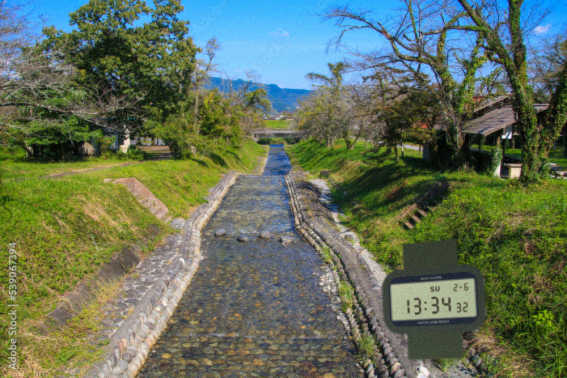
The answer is T13:34:32
